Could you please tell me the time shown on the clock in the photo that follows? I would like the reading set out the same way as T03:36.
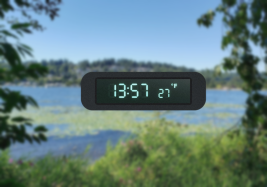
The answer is T13:57
